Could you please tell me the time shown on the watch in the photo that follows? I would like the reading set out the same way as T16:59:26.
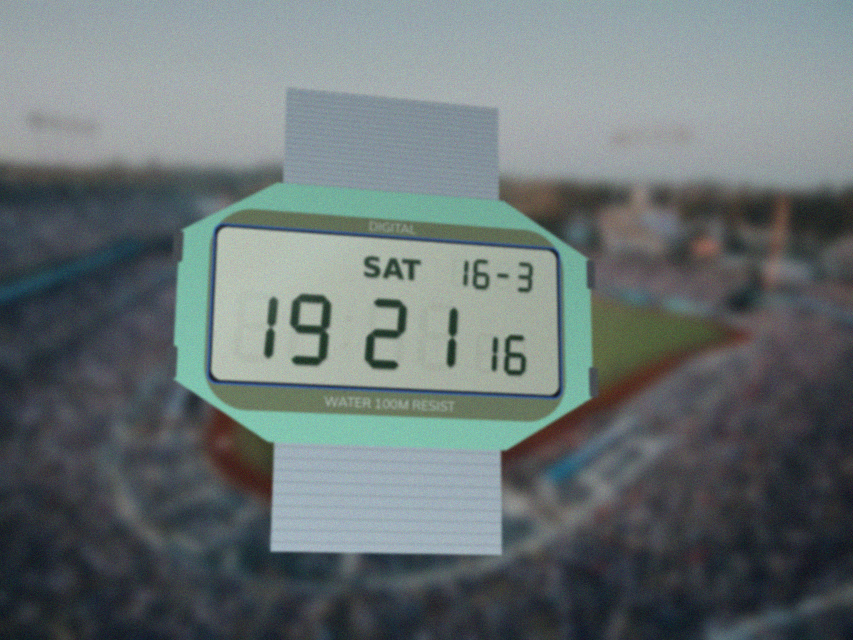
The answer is T19:21:16
